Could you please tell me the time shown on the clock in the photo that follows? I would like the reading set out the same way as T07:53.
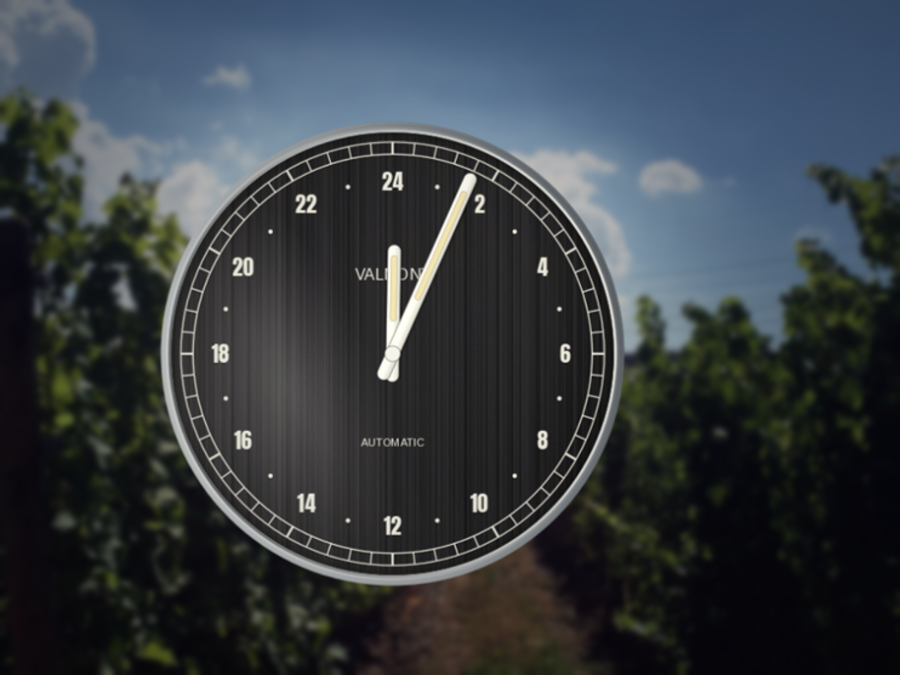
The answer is T00:04
